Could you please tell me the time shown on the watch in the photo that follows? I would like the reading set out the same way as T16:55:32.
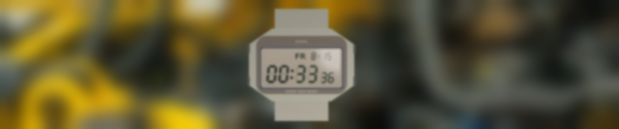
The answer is T00:33:36
